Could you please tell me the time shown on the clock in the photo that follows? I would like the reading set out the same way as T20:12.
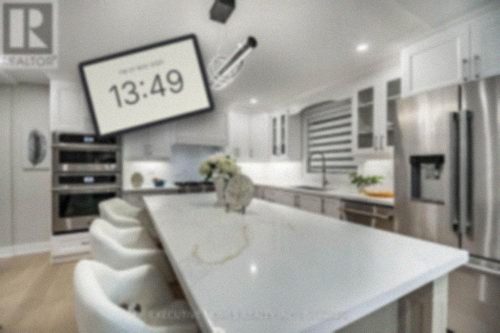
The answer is T13:49
